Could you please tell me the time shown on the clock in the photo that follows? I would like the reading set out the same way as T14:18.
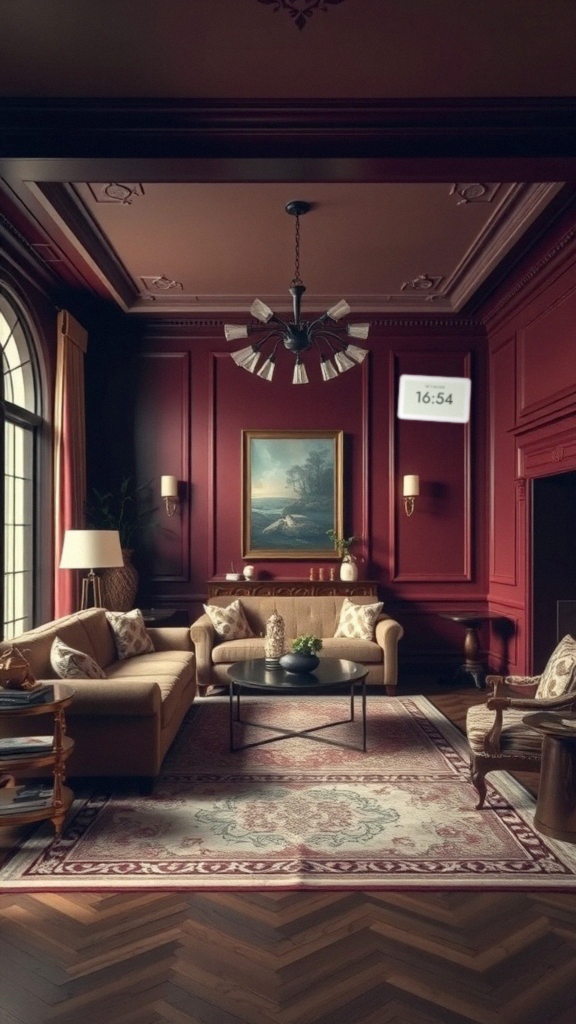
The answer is T16:54
